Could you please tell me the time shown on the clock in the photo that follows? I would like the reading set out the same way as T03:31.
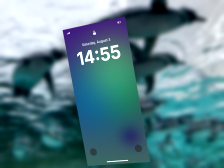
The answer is T14:55
